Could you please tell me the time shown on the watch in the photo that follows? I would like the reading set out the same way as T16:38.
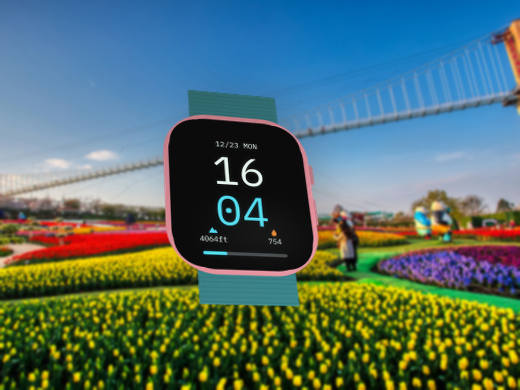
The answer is T16:04
